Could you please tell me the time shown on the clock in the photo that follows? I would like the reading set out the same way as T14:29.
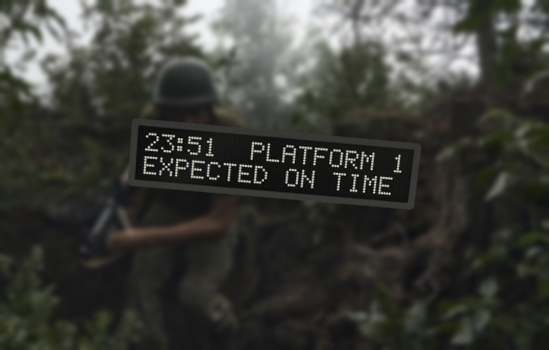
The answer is T23:51
